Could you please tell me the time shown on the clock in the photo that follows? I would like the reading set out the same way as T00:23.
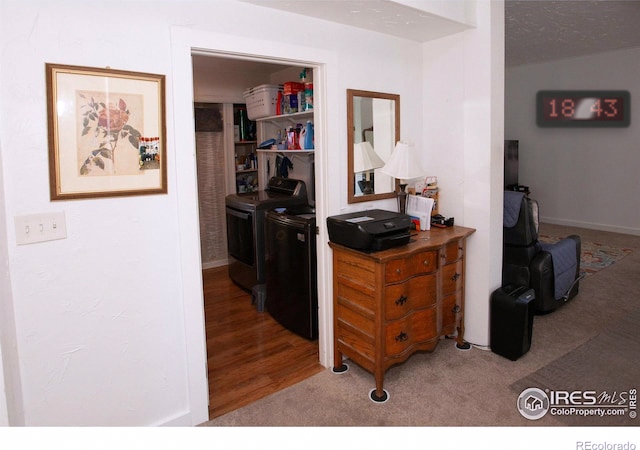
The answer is T18:43
